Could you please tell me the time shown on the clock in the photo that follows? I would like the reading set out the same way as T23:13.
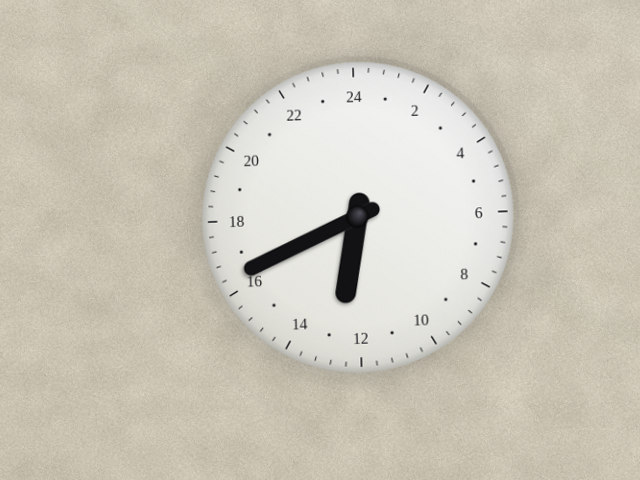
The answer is T12:41
